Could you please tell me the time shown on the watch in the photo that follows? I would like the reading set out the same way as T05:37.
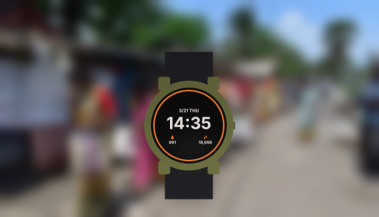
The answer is T14:35
